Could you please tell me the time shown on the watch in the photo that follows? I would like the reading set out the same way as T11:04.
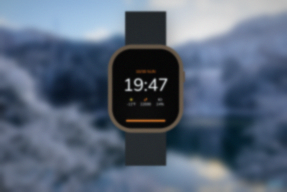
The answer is T19:47
